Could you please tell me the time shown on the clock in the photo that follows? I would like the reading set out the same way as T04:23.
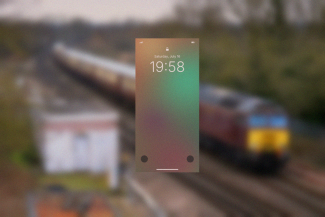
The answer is T19:58
